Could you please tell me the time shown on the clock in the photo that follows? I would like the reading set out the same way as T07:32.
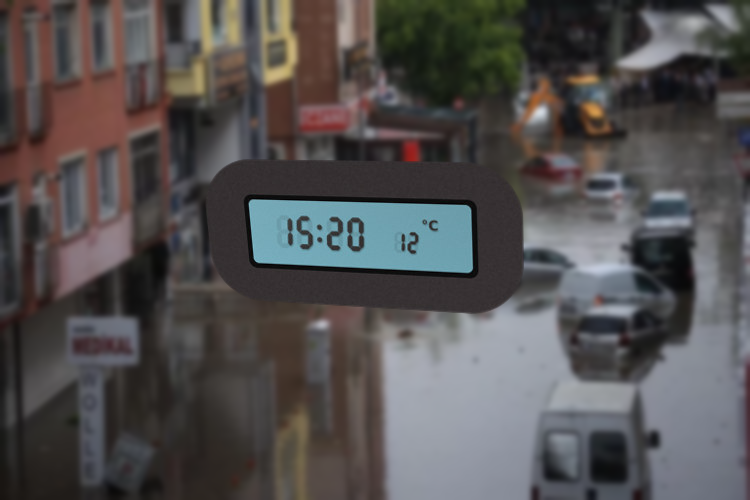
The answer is T15:20
